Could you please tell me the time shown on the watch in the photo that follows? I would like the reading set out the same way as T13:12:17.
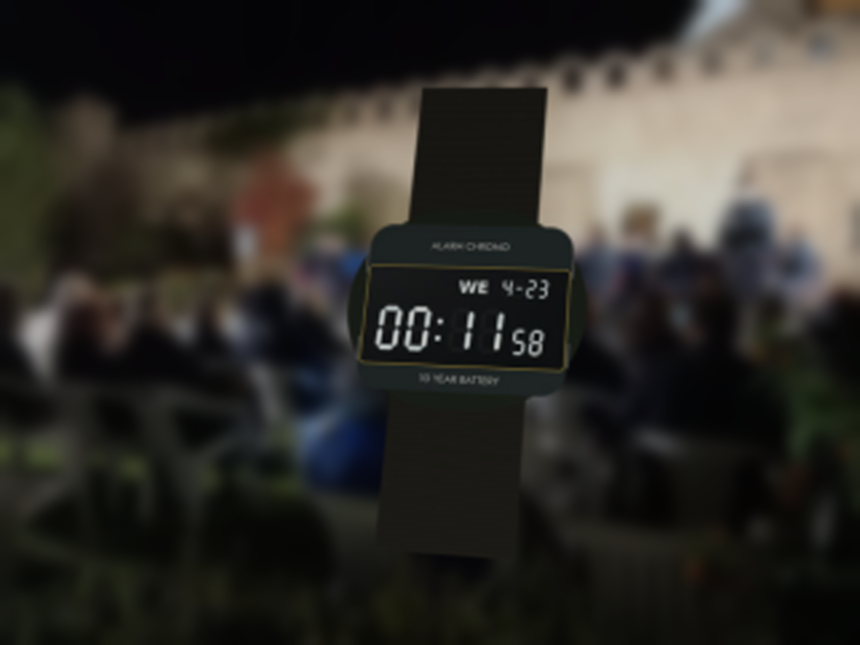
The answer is T00:11:58
